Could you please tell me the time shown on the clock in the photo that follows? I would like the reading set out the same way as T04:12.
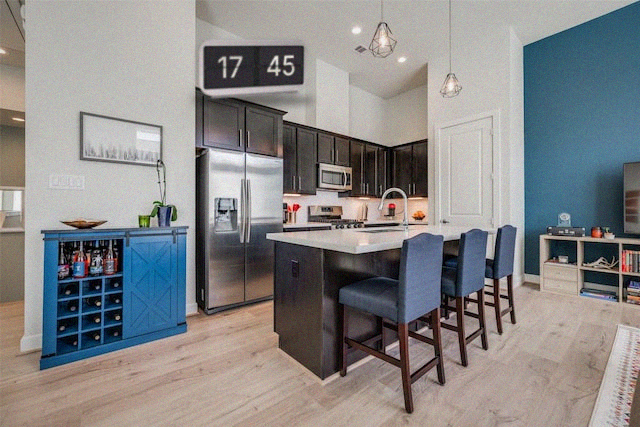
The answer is T17:45
